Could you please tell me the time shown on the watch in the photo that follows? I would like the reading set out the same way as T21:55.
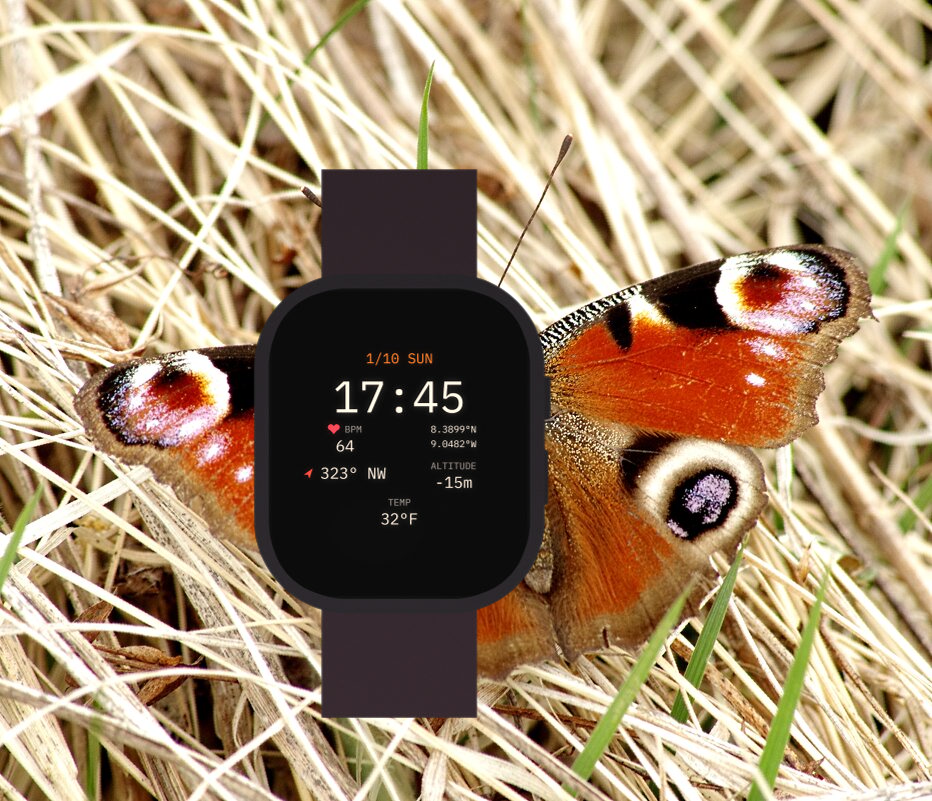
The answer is T17:45
